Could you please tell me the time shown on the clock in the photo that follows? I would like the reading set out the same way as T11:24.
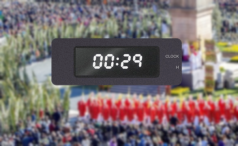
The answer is T00:29
